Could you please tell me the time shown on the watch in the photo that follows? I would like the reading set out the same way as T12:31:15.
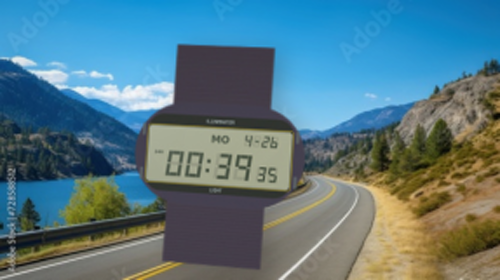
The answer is T00:39:35
